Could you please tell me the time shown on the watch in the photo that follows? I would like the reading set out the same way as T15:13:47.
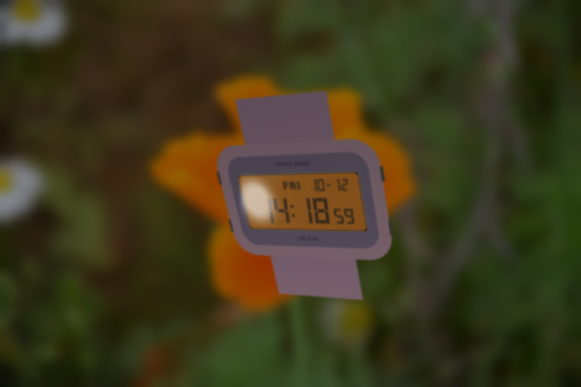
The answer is T14:18:59
